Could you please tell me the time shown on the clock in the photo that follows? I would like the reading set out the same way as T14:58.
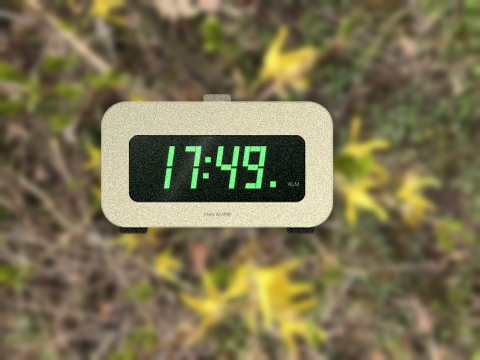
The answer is T17:49
